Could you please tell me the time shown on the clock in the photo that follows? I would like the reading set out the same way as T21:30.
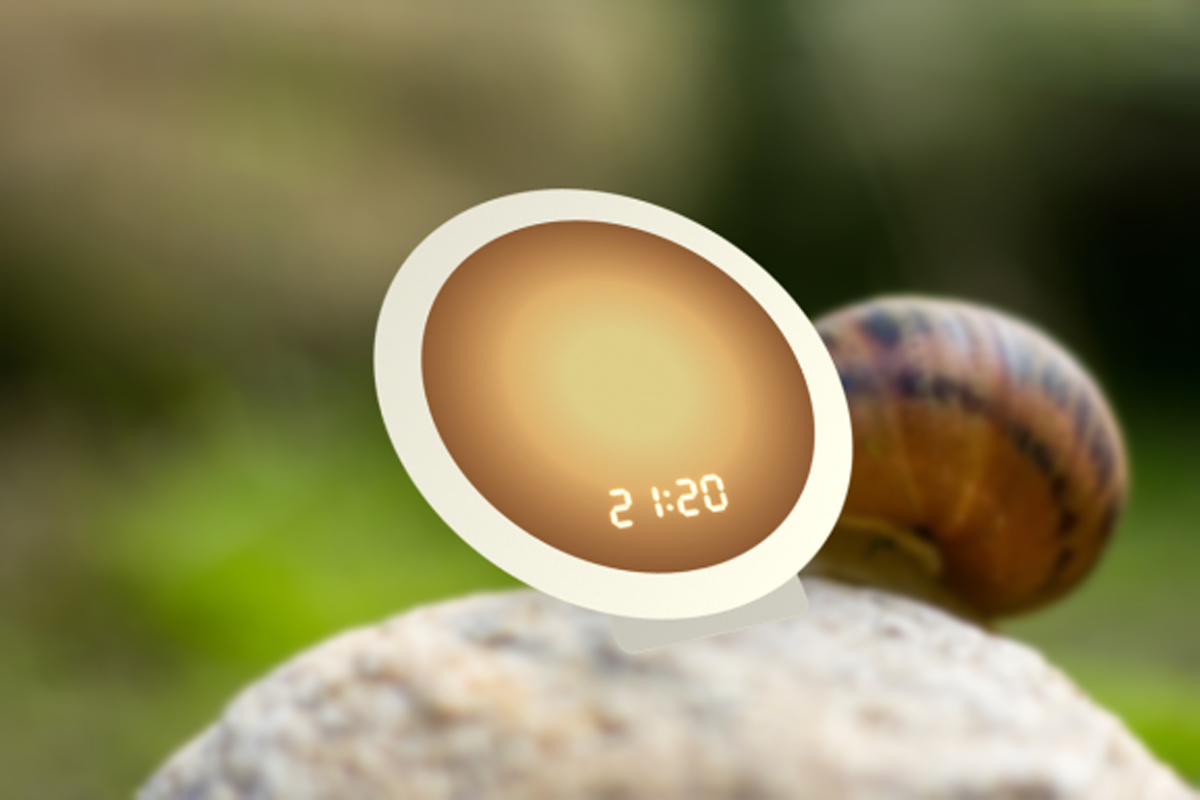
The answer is T21:20
